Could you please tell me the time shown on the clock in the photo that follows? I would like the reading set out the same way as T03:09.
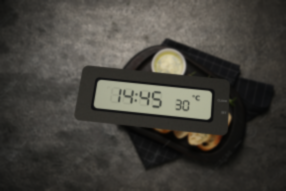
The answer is T14:45
